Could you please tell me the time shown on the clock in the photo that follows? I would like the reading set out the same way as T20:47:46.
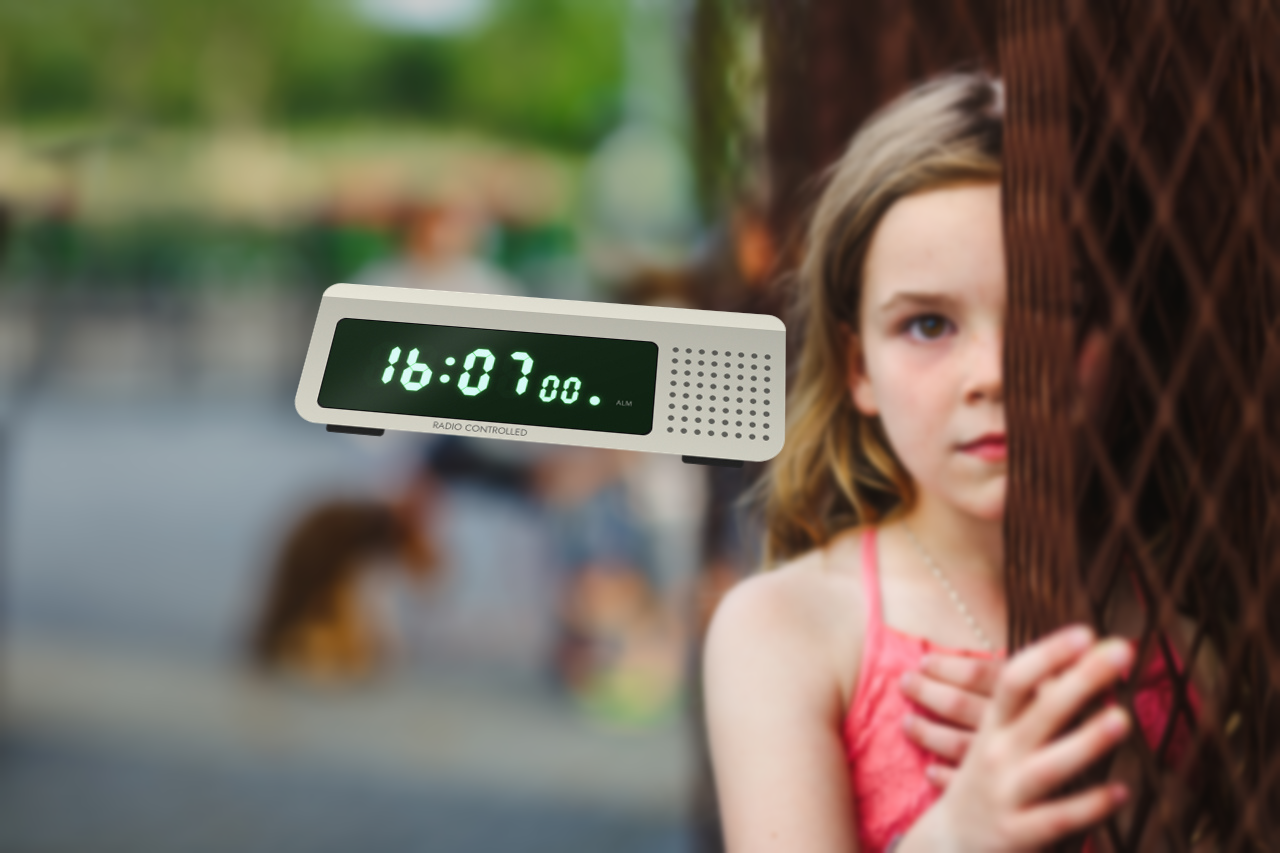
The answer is T16:07:00
